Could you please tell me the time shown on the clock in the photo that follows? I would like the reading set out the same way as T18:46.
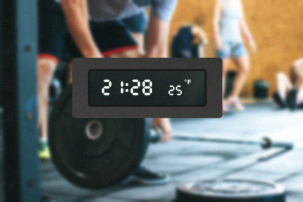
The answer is T21:28
